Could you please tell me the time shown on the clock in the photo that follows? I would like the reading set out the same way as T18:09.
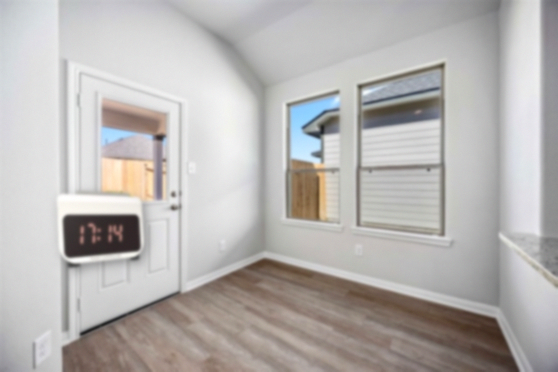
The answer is T17:14
